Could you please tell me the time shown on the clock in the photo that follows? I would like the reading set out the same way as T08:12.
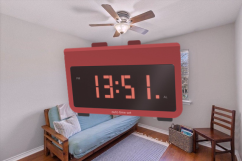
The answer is T13:51
